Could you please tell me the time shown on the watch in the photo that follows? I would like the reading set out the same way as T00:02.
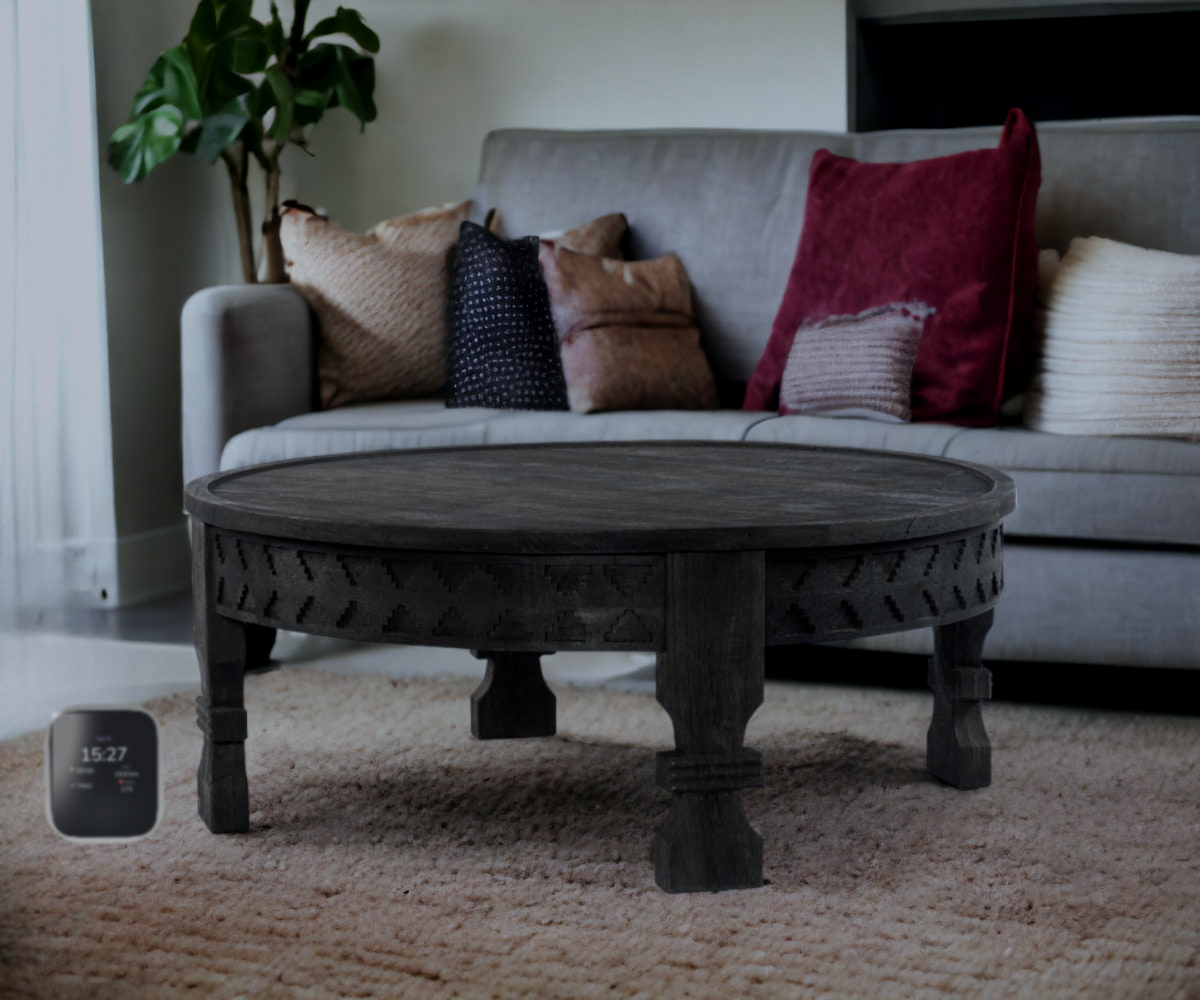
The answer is T15:27
